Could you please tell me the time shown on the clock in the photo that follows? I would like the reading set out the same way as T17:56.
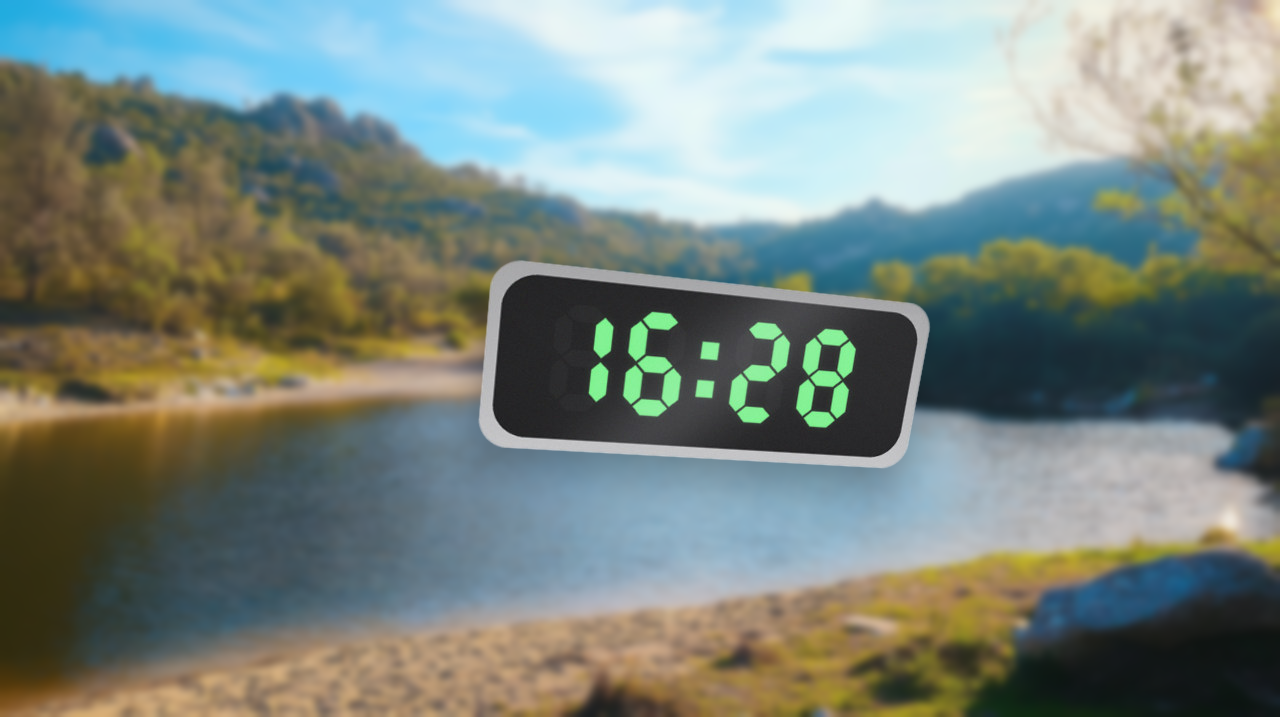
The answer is T16:28
